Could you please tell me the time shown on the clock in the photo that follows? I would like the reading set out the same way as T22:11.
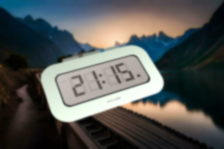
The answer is T21:15
